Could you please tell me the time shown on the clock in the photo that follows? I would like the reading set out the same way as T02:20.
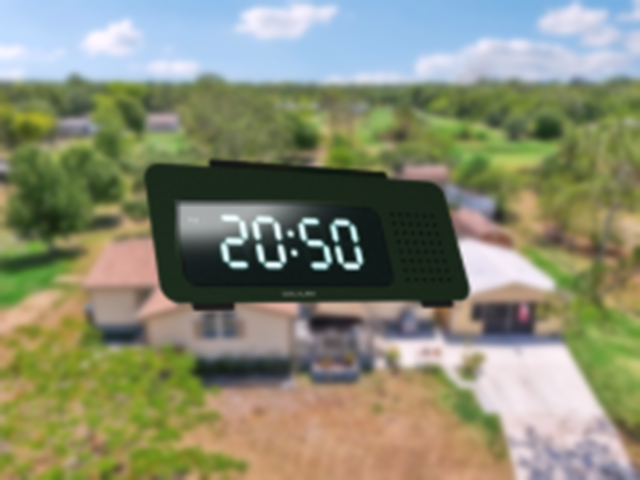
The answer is T20:50
